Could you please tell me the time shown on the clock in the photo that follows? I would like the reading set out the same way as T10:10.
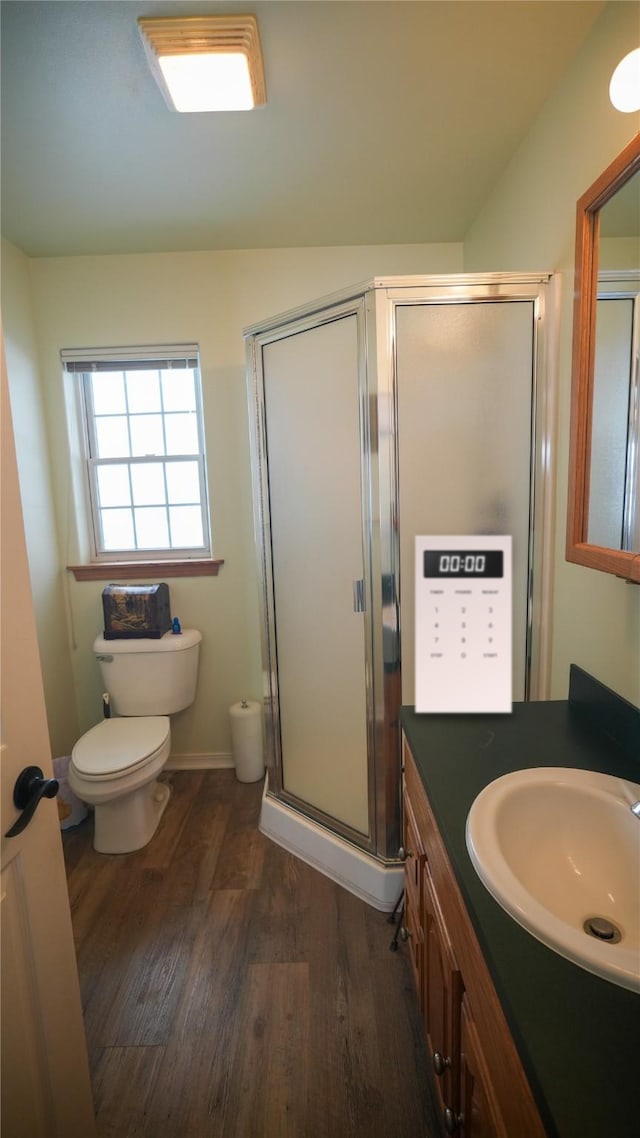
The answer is T00:00
